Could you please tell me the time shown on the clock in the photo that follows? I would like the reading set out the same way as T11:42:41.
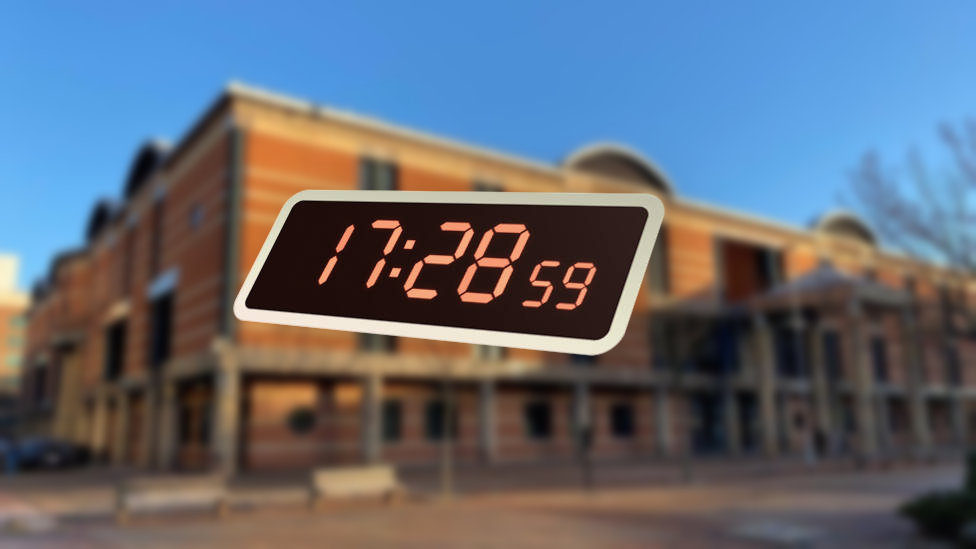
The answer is T17:28:59
